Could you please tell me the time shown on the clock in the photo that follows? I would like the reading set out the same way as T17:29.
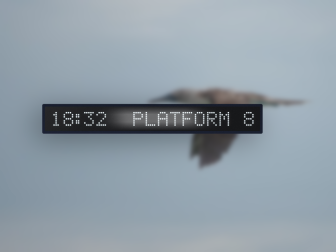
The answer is T18:32
